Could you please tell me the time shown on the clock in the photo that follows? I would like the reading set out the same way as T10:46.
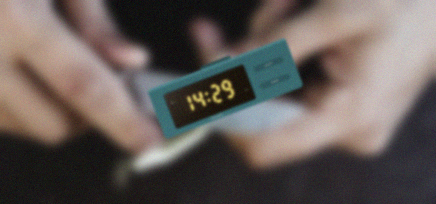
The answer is T14:29
